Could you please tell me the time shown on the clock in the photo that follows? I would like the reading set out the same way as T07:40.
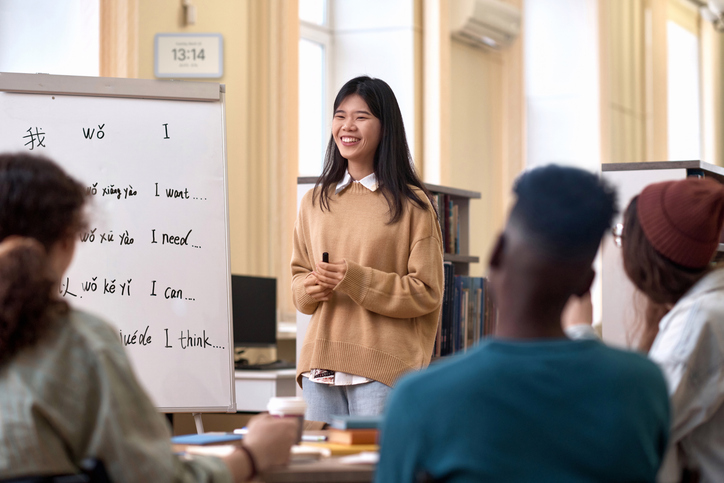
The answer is T13:14
